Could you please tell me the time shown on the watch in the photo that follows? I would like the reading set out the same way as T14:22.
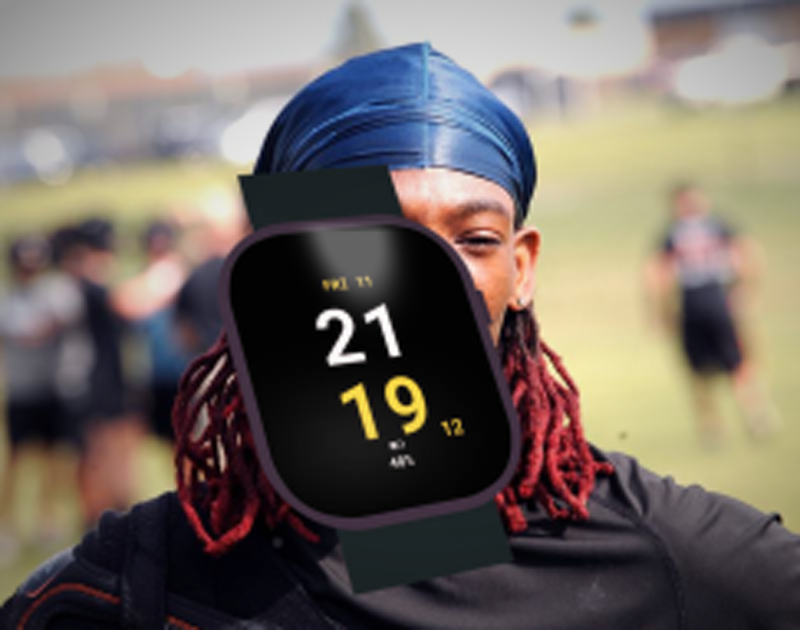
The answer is T21:19
